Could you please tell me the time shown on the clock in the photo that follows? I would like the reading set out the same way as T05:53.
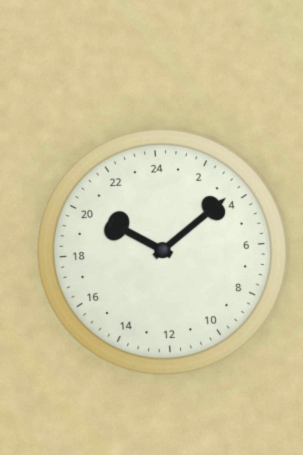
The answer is T20:09
